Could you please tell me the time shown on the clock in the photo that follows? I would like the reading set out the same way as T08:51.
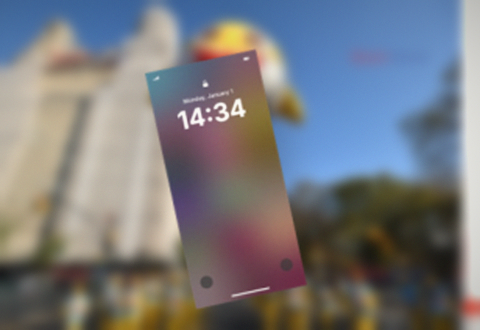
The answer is T14:34
